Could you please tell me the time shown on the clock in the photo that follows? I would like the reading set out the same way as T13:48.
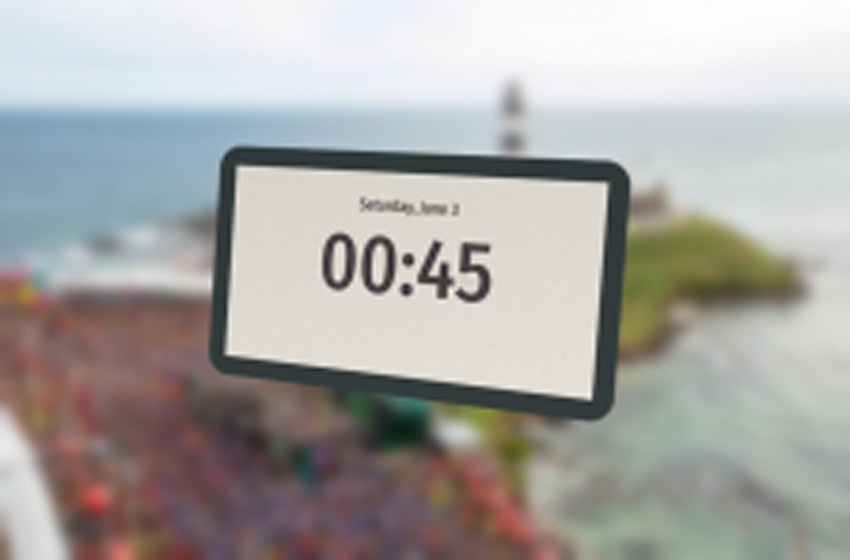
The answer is T00:45
